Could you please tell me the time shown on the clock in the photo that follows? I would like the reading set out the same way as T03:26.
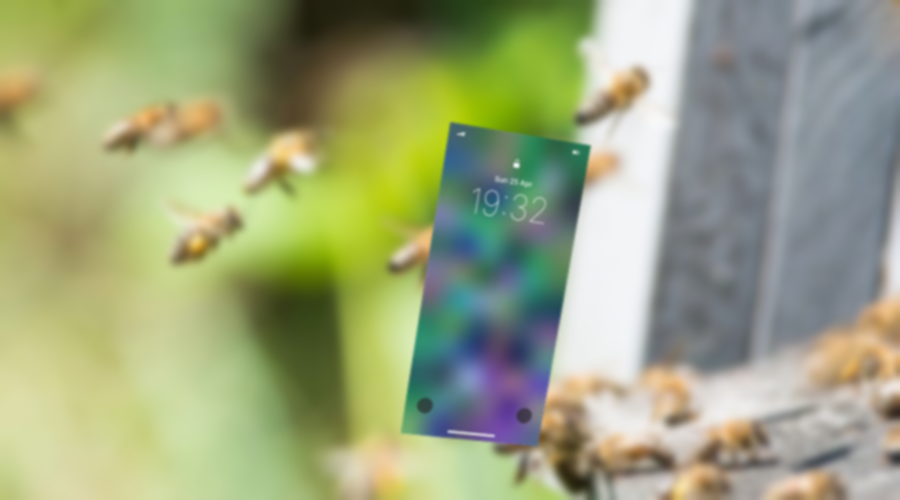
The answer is T19:32
